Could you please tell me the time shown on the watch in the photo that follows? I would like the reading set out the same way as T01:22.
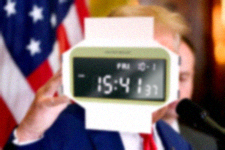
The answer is T15:41
